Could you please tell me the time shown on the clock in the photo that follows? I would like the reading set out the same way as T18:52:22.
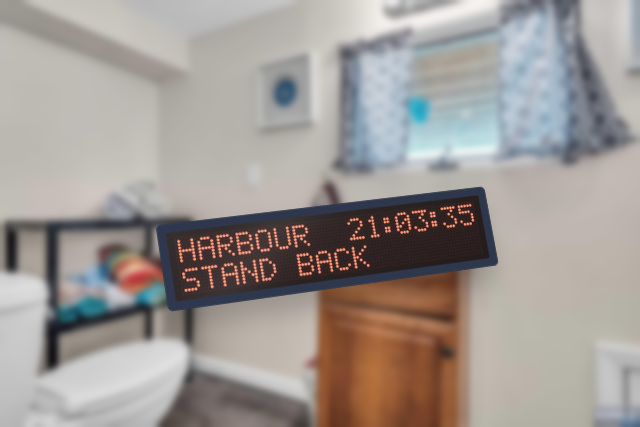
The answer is T21:03:35
